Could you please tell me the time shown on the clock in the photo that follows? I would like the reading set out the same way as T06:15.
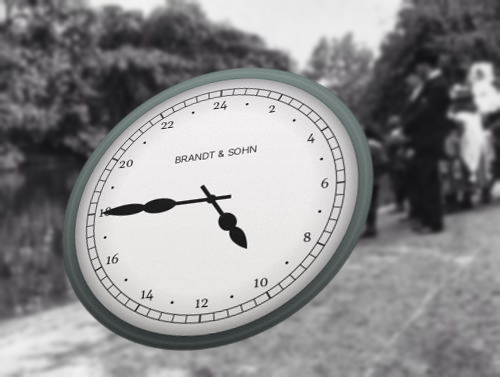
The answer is T09:45
